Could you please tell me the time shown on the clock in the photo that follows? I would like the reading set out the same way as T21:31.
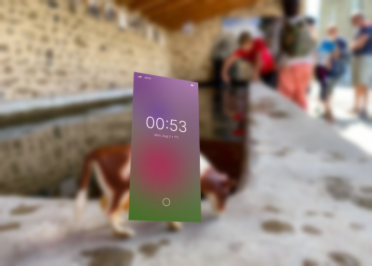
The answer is T00:53
